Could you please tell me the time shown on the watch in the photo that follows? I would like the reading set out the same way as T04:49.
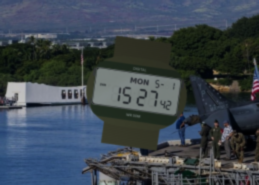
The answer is T15:27
